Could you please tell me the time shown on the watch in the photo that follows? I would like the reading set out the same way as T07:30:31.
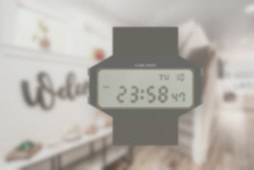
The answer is T23:58:47
